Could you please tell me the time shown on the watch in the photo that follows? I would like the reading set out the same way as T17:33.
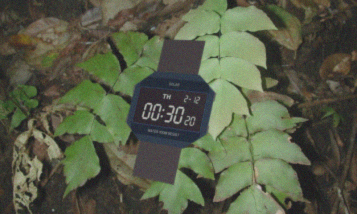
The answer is T00:30
